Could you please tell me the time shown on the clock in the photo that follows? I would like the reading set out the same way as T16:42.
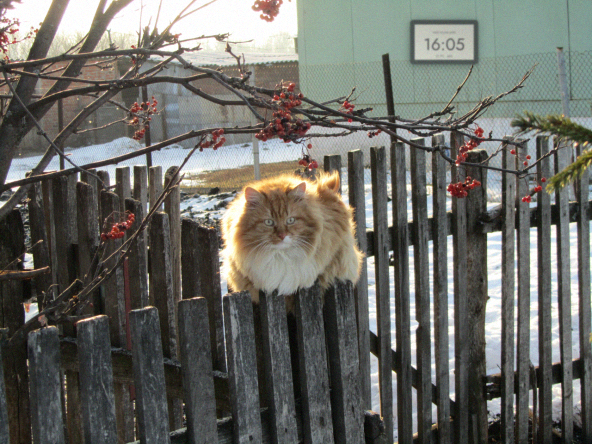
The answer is T16:05
